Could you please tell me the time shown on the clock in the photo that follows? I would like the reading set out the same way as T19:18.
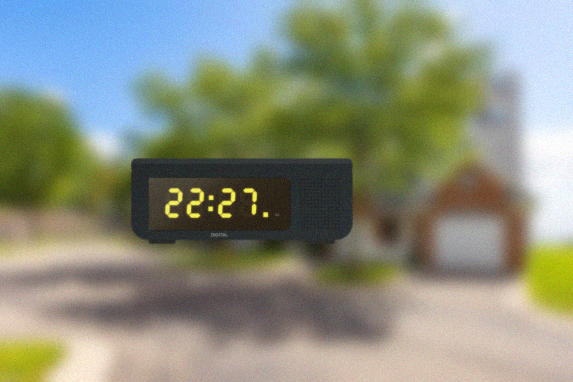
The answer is T22:27
